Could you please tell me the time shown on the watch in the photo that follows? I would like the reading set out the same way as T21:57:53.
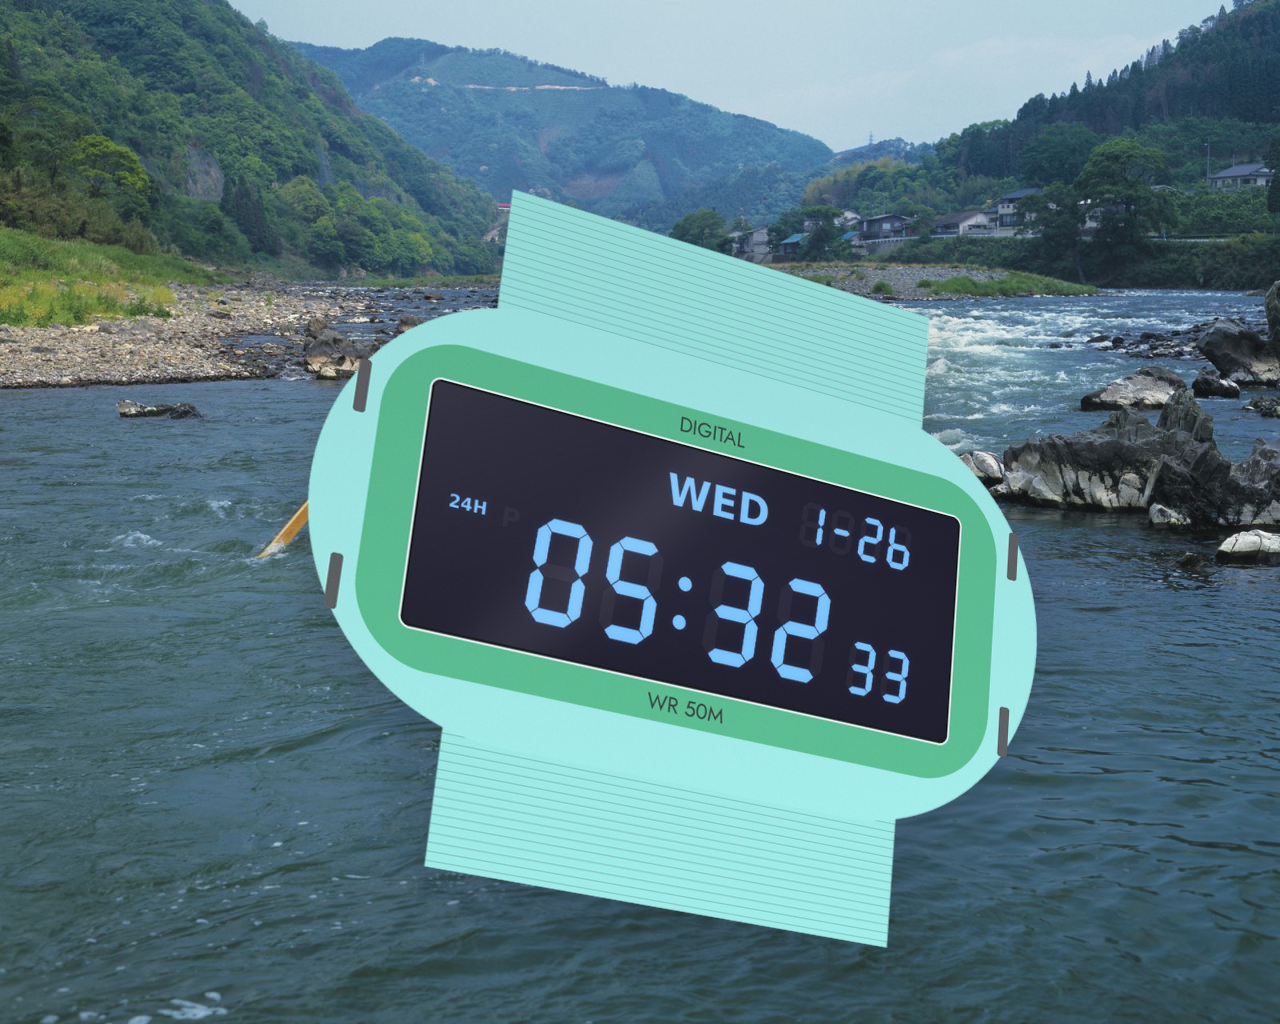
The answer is T05:32:33
